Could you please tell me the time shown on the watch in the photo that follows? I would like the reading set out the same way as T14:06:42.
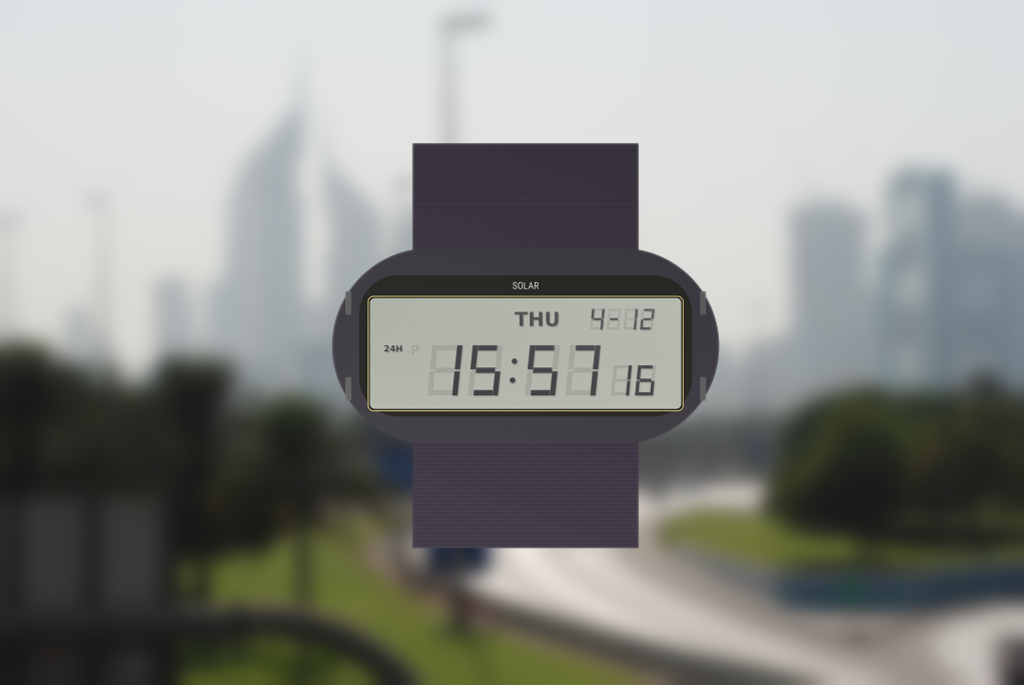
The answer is T15:57:16
